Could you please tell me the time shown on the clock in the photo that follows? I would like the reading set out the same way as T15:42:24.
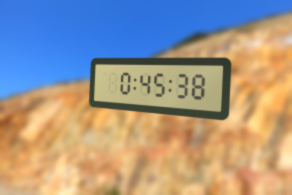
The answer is T00:45:38
